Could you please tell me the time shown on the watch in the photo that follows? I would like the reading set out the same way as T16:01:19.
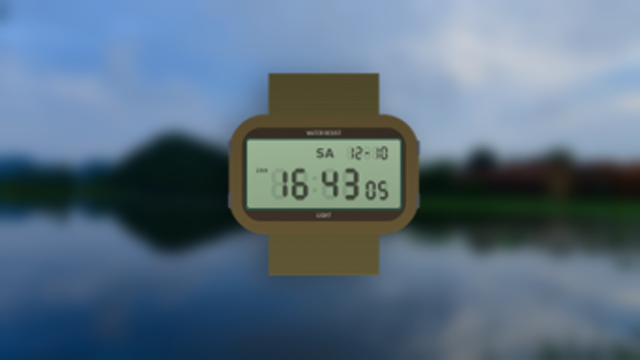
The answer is T16:43:05
